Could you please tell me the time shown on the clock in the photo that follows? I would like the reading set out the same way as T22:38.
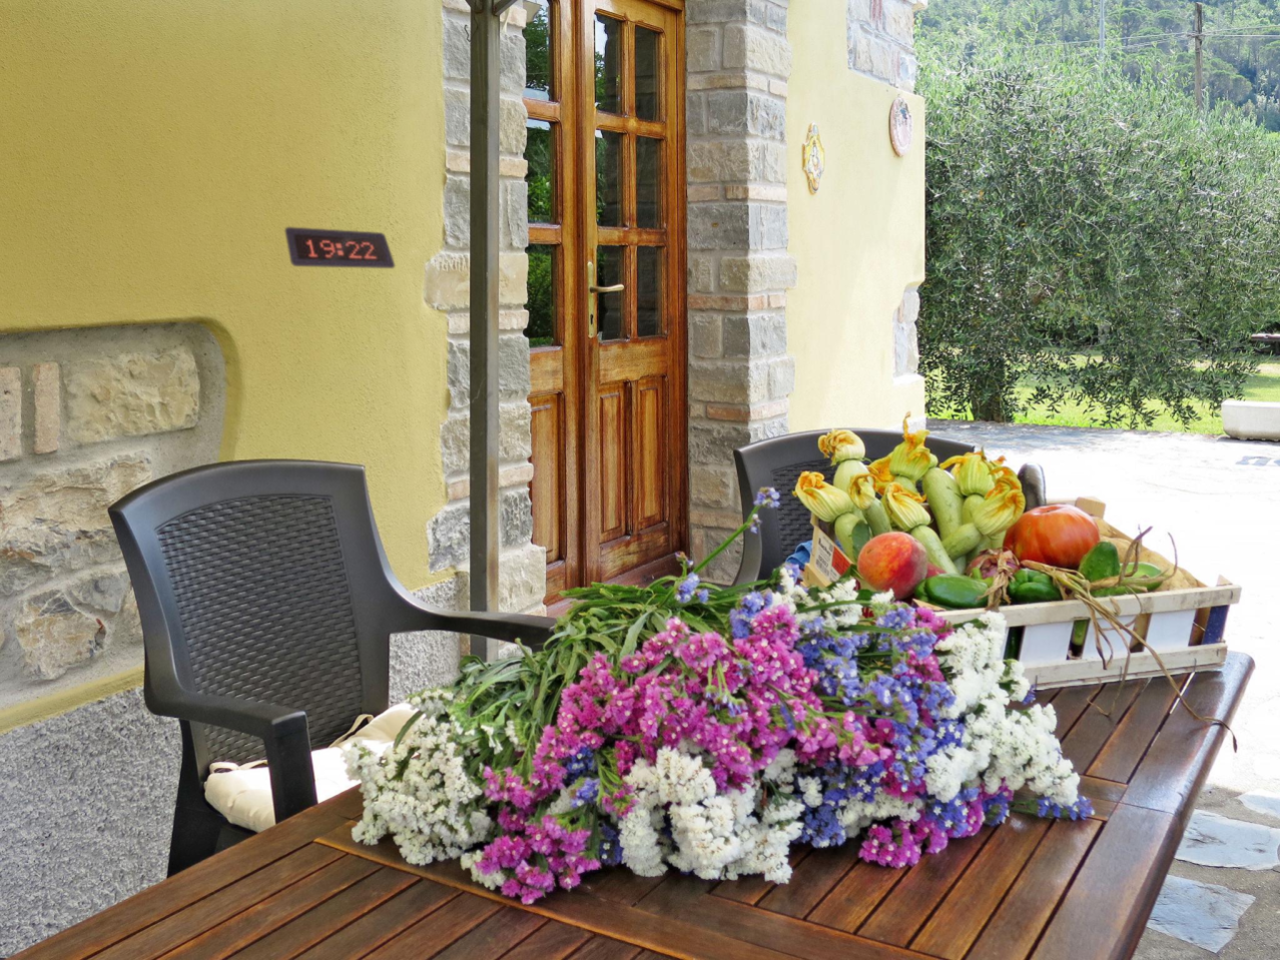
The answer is T19:22
